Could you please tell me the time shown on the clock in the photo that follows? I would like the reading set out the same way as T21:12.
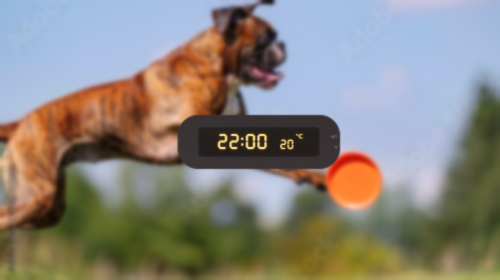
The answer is T22:00
